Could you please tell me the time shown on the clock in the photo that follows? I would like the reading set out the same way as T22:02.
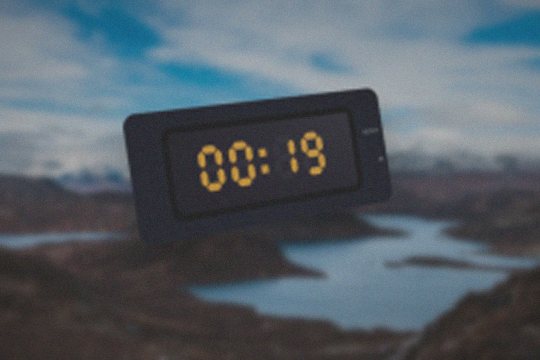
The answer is T00:19
